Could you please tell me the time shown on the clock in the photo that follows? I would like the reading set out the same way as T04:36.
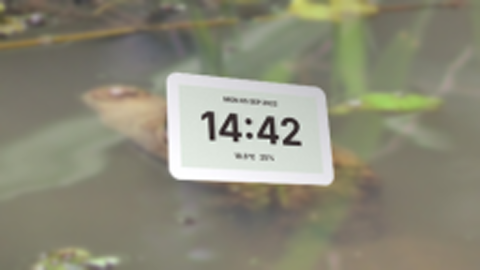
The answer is T14:42
